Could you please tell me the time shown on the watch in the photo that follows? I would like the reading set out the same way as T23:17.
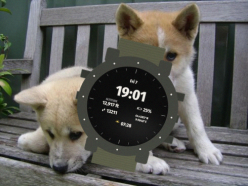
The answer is T19:01
